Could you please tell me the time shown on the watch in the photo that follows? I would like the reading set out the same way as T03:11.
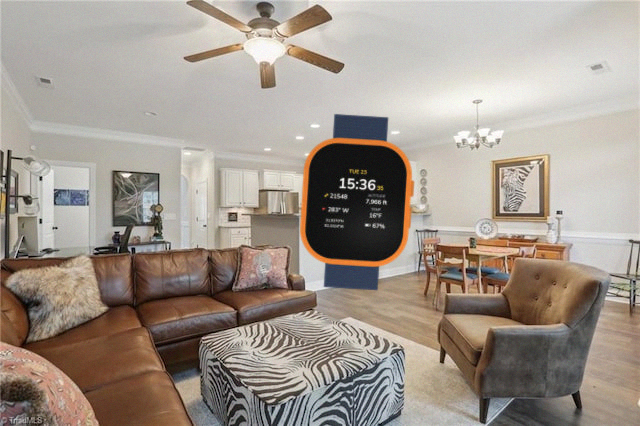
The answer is T15:36
